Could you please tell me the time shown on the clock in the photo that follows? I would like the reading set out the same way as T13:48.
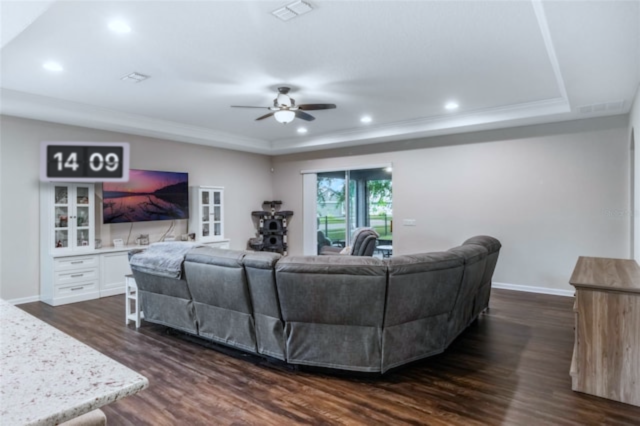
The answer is T14:09
